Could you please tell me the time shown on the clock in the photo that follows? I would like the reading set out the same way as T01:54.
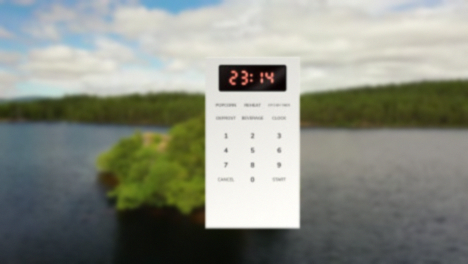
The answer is T23:14
